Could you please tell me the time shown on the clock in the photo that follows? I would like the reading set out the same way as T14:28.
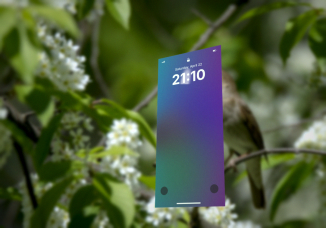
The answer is T21:10
